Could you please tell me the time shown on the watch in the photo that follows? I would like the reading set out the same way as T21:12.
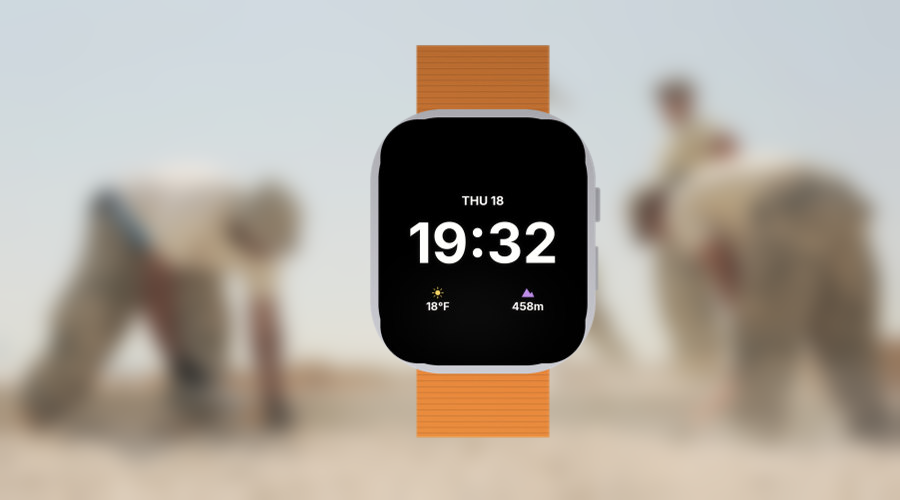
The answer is T19:32
